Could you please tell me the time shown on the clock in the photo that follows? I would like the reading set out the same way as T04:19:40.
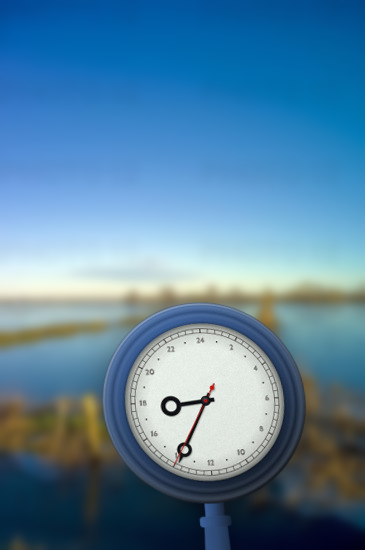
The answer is T17:34:35
